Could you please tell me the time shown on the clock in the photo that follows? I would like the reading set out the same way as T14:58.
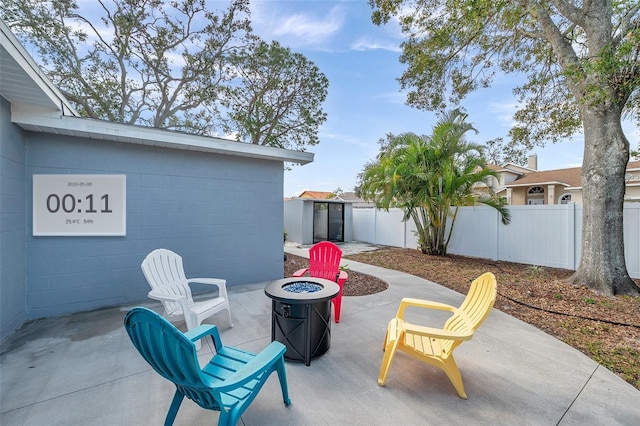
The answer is T00:11
